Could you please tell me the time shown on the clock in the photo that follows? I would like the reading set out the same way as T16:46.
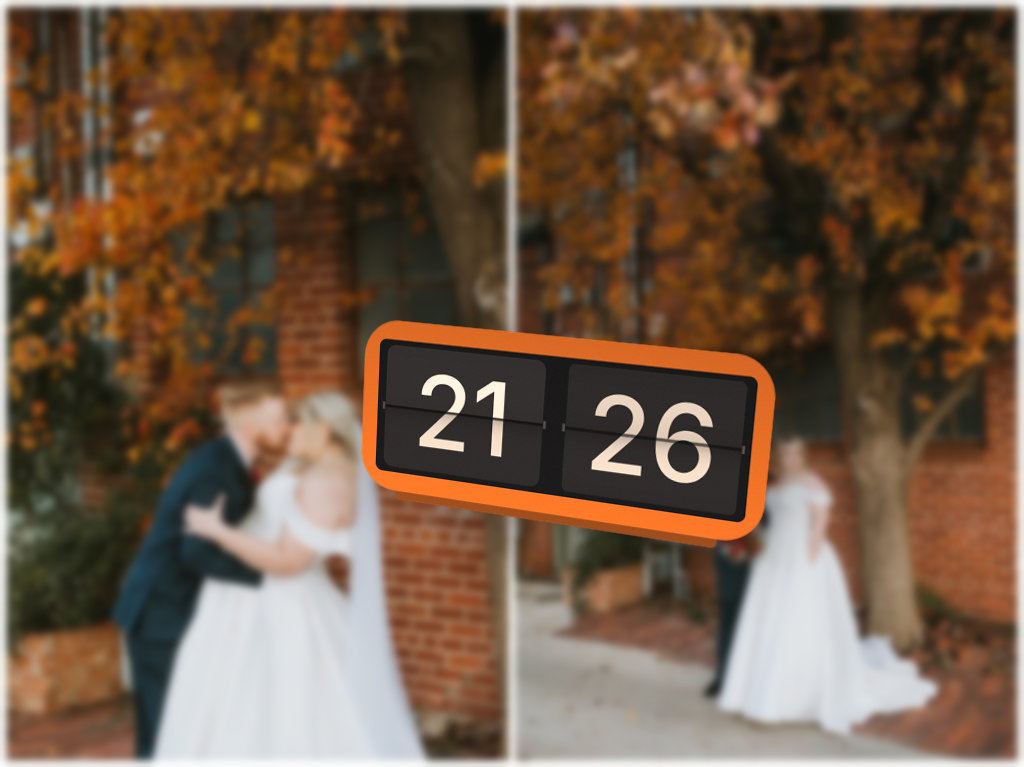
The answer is T21:26
